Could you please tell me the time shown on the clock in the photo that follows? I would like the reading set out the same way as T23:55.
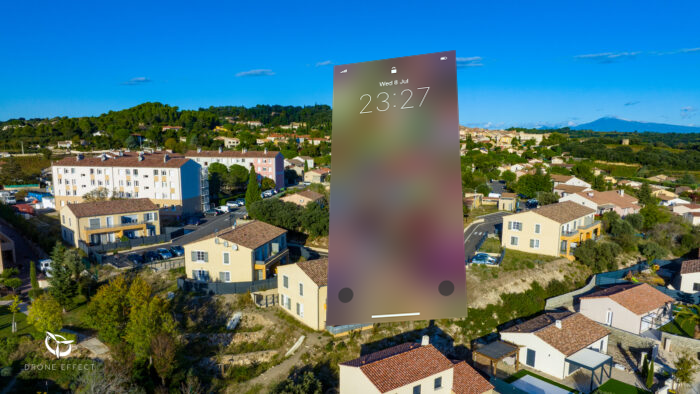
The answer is T23:27
